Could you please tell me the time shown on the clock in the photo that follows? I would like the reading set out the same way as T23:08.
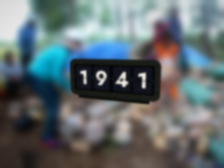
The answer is T19:41
